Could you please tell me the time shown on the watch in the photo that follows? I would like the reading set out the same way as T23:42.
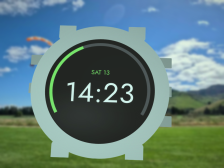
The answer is T14:23
